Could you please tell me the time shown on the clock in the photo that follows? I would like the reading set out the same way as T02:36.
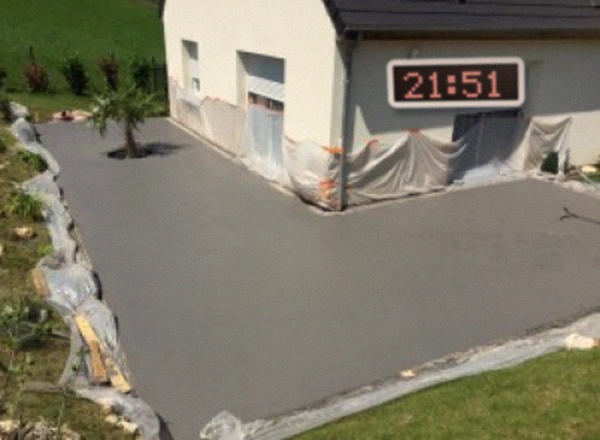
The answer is T21:51
